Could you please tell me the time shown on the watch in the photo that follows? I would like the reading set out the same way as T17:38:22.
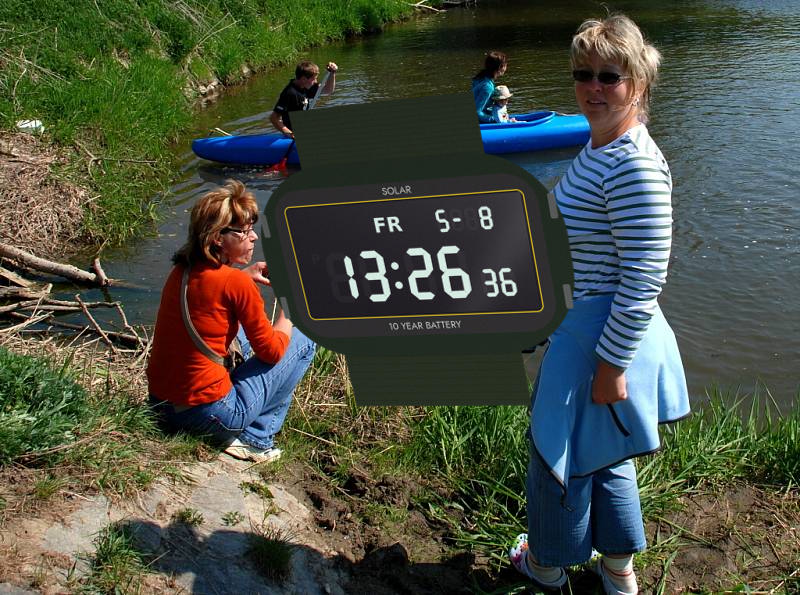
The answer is T13:26:36
